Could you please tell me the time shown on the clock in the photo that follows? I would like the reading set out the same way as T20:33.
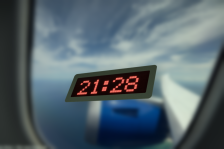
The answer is T21:28
